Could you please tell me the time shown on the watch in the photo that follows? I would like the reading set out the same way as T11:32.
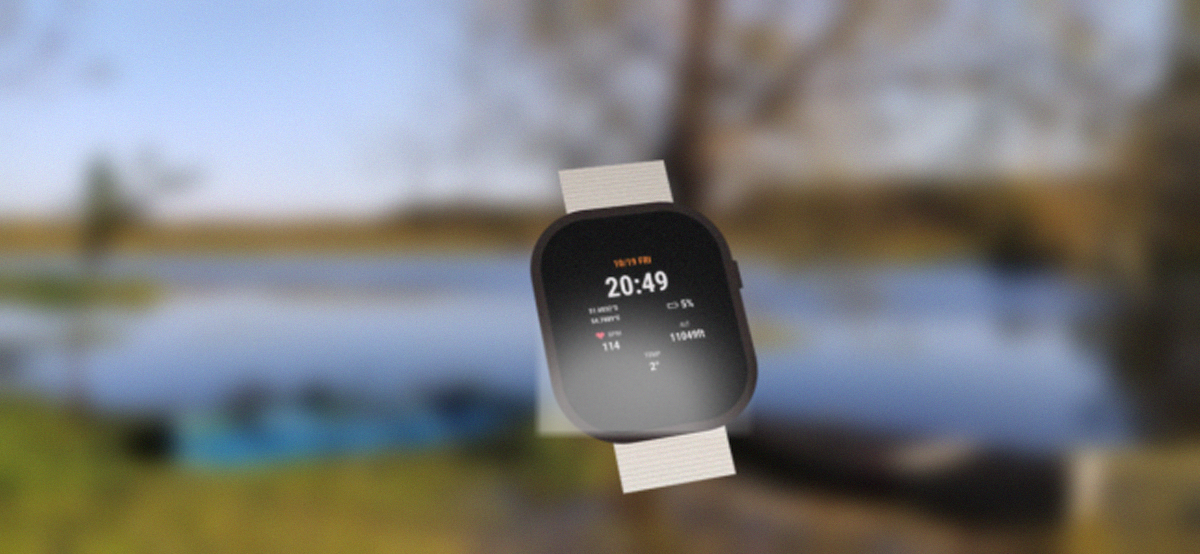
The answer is T20:49
